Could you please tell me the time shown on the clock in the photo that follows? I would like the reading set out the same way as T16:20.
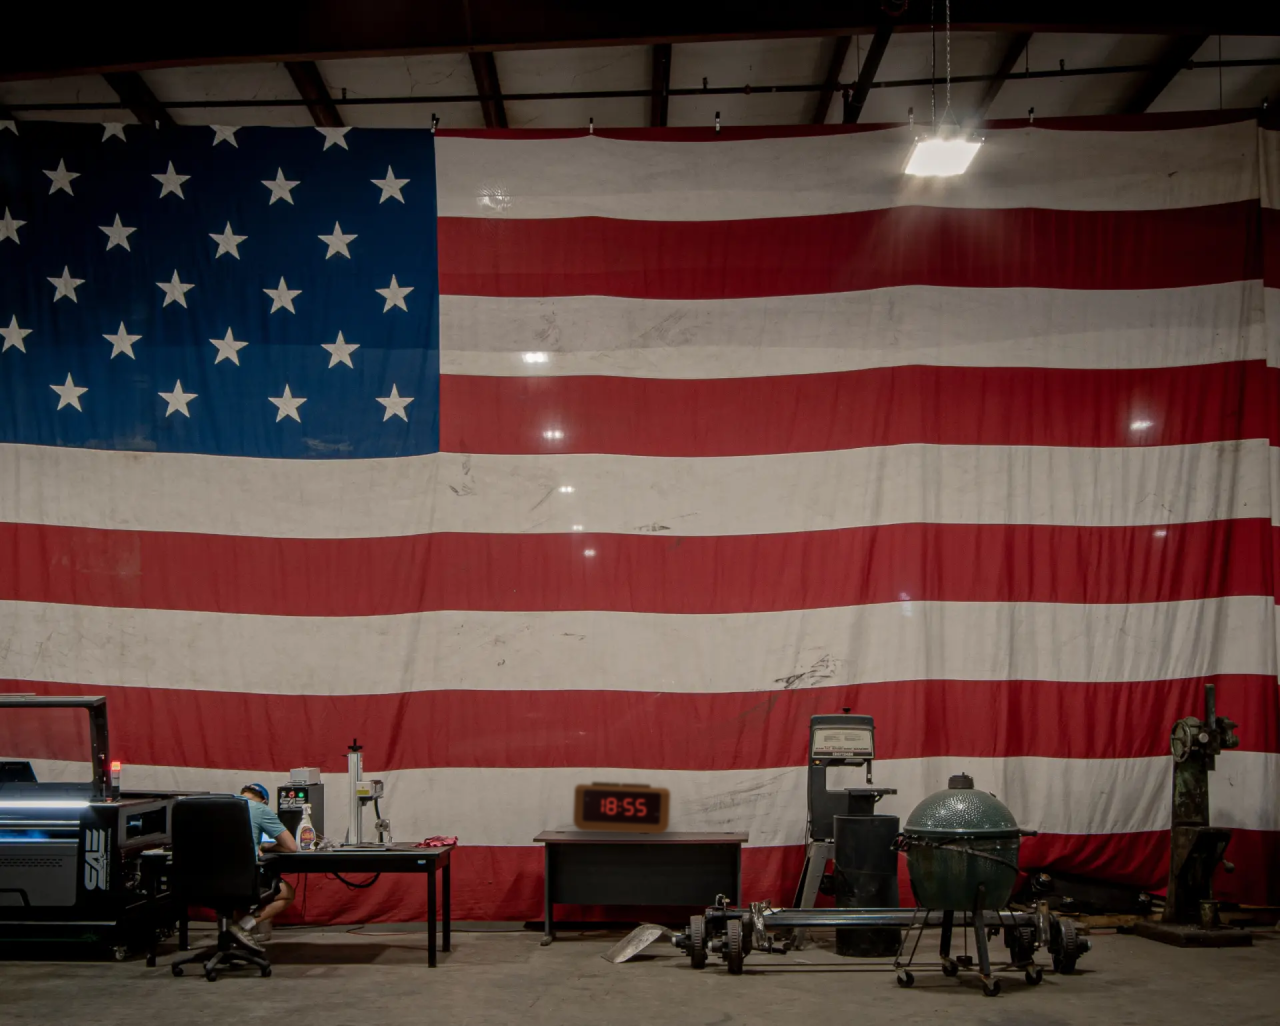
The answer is T18:55
